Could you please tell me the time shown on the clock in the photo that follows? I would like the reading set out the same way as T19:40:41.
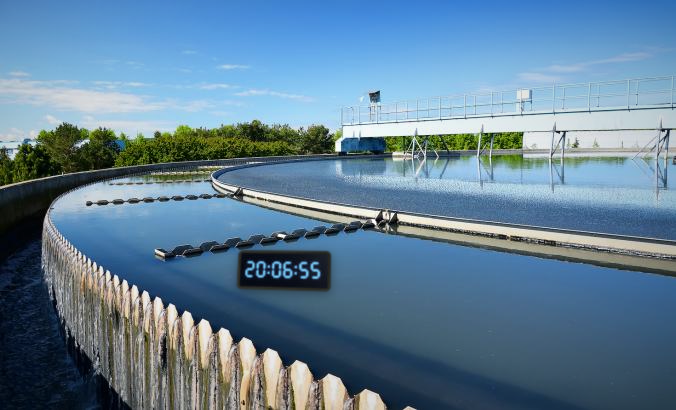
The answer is T20:06:55
